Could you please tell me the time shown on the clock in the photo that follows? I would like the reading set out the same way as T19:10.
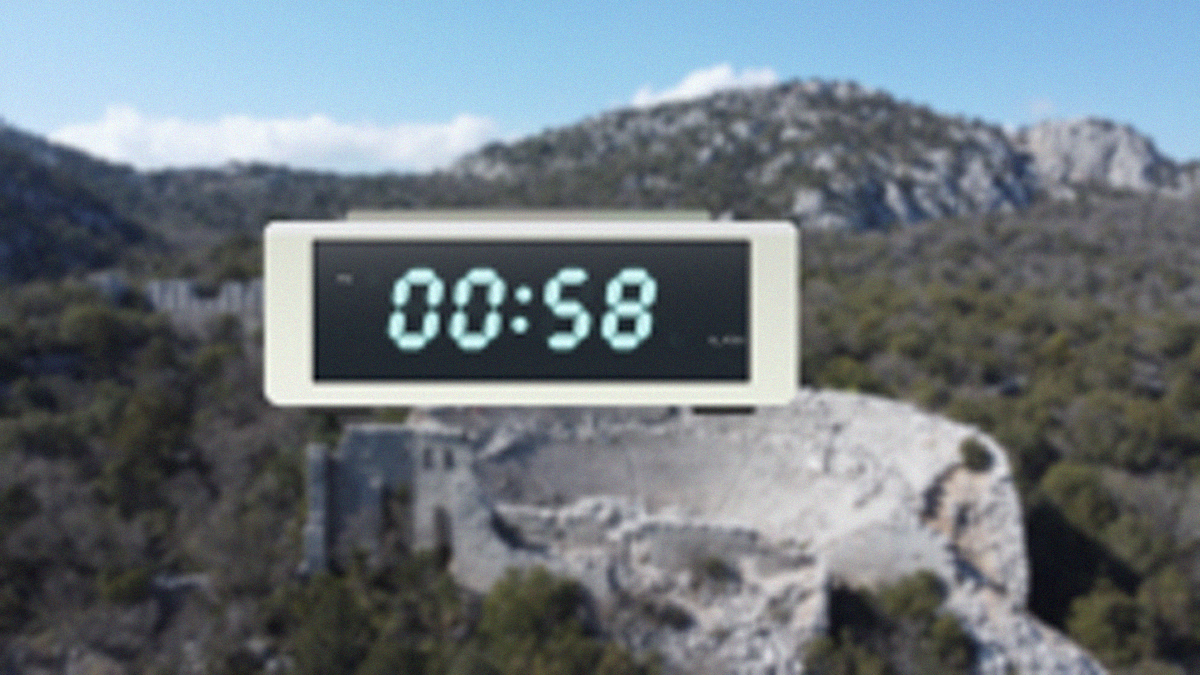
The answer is T00:58
